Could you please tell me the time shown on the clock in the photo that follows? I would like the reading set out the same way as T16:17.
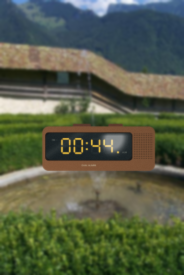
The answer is T00:44
